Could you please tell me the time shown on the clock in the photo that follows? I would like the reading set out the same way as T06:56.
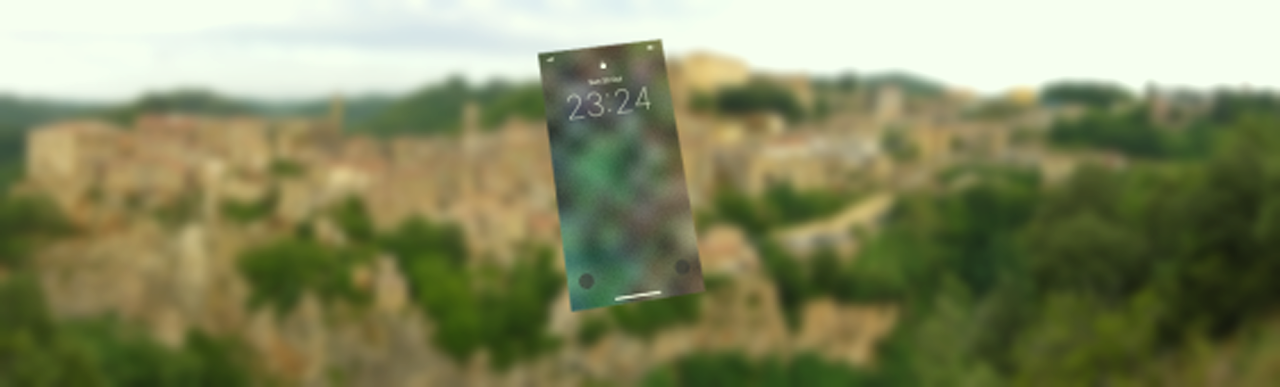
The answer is T23:24
